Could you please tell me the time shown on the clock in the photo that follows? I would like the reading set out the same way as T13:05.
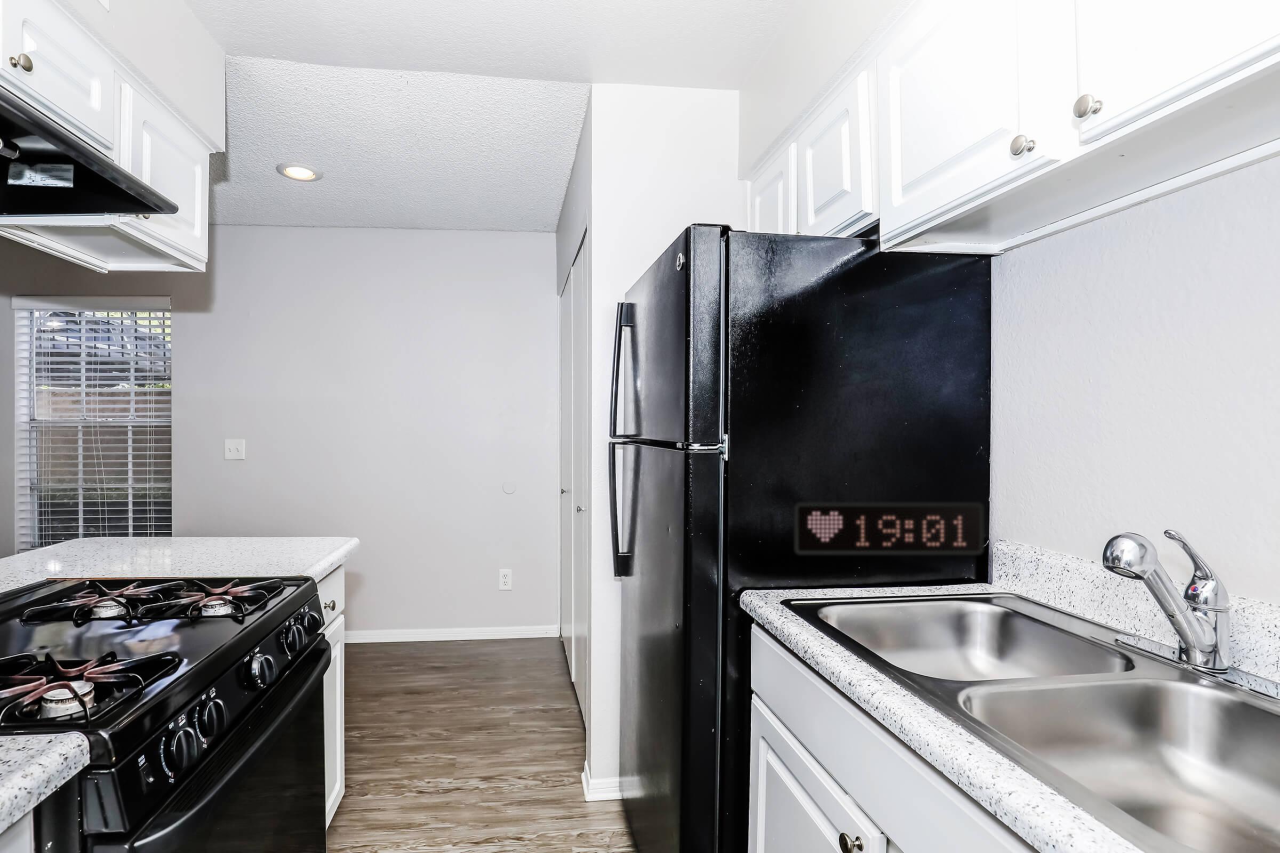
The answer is T19:01
